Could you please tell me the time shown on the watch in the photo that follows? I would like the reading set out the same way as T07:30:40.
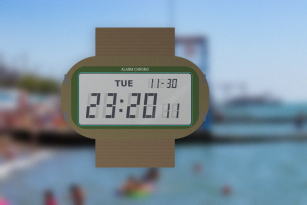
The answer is T23:20:11
